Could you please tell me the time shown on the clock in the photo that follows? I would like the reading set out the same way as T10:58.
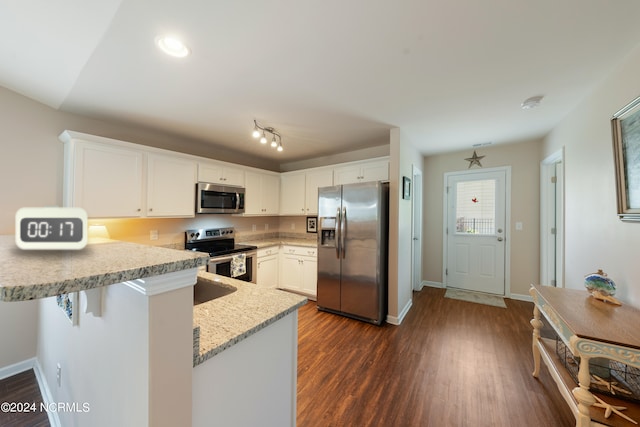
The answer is T00:17
